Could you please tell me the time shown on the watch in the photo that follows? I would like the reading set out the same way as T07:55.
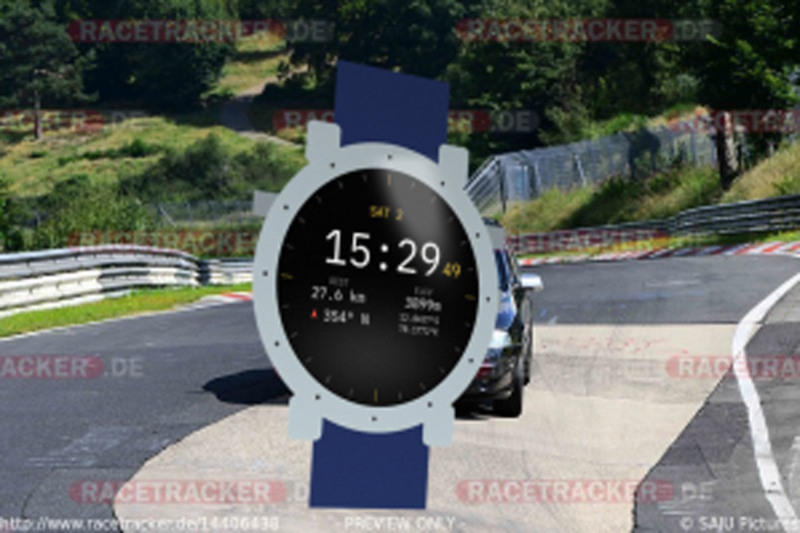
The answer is T15:29
